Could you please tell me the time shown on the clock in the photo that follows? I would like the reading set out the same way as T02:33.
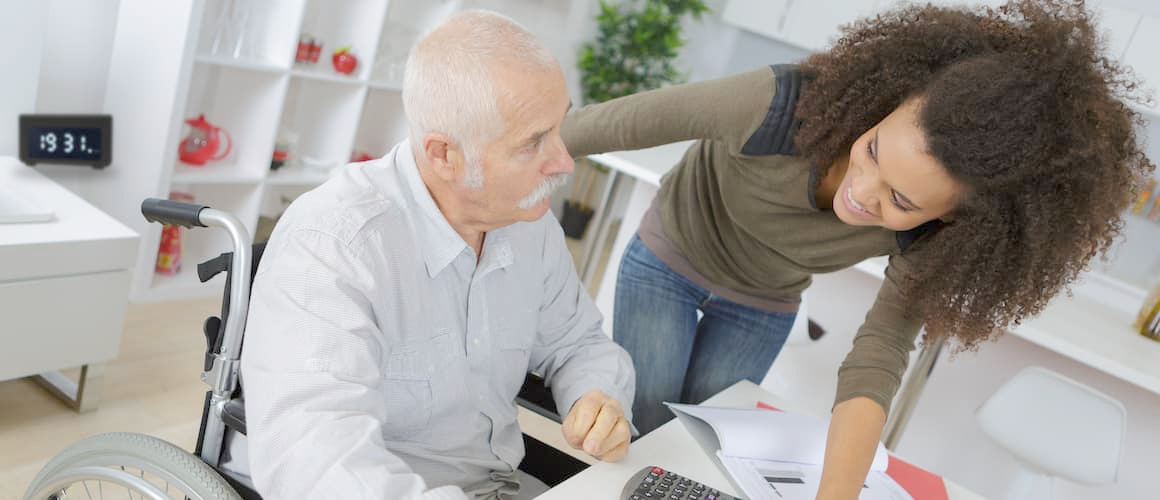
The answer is T19:31
